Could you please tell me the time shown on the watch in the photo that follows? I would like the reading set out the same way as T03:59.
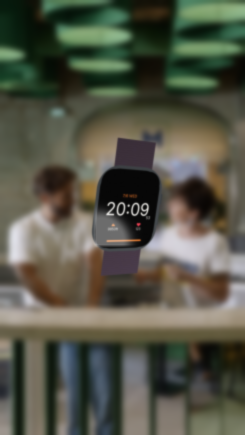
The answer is T20:09
